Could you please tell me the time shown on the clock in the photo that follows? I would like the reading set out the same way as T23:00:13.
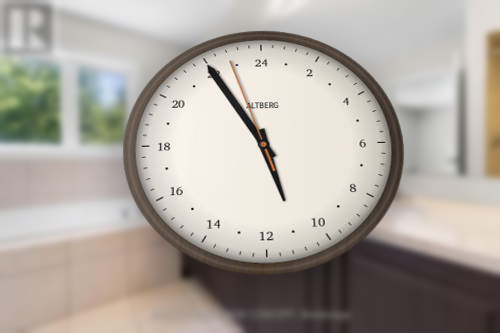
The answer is T10:54:57
